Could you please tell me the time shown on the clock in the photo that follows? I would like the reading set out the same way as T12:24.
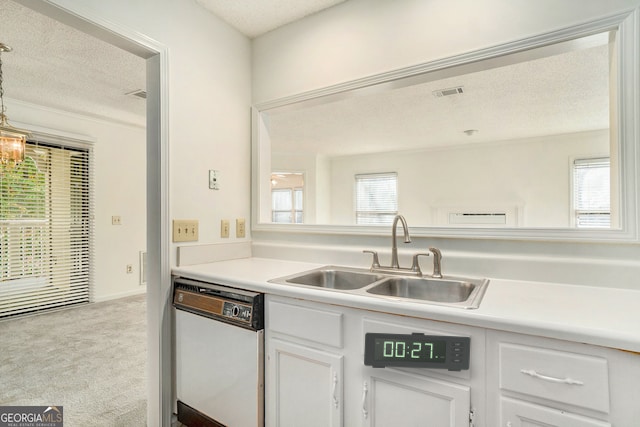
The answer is T00:27
